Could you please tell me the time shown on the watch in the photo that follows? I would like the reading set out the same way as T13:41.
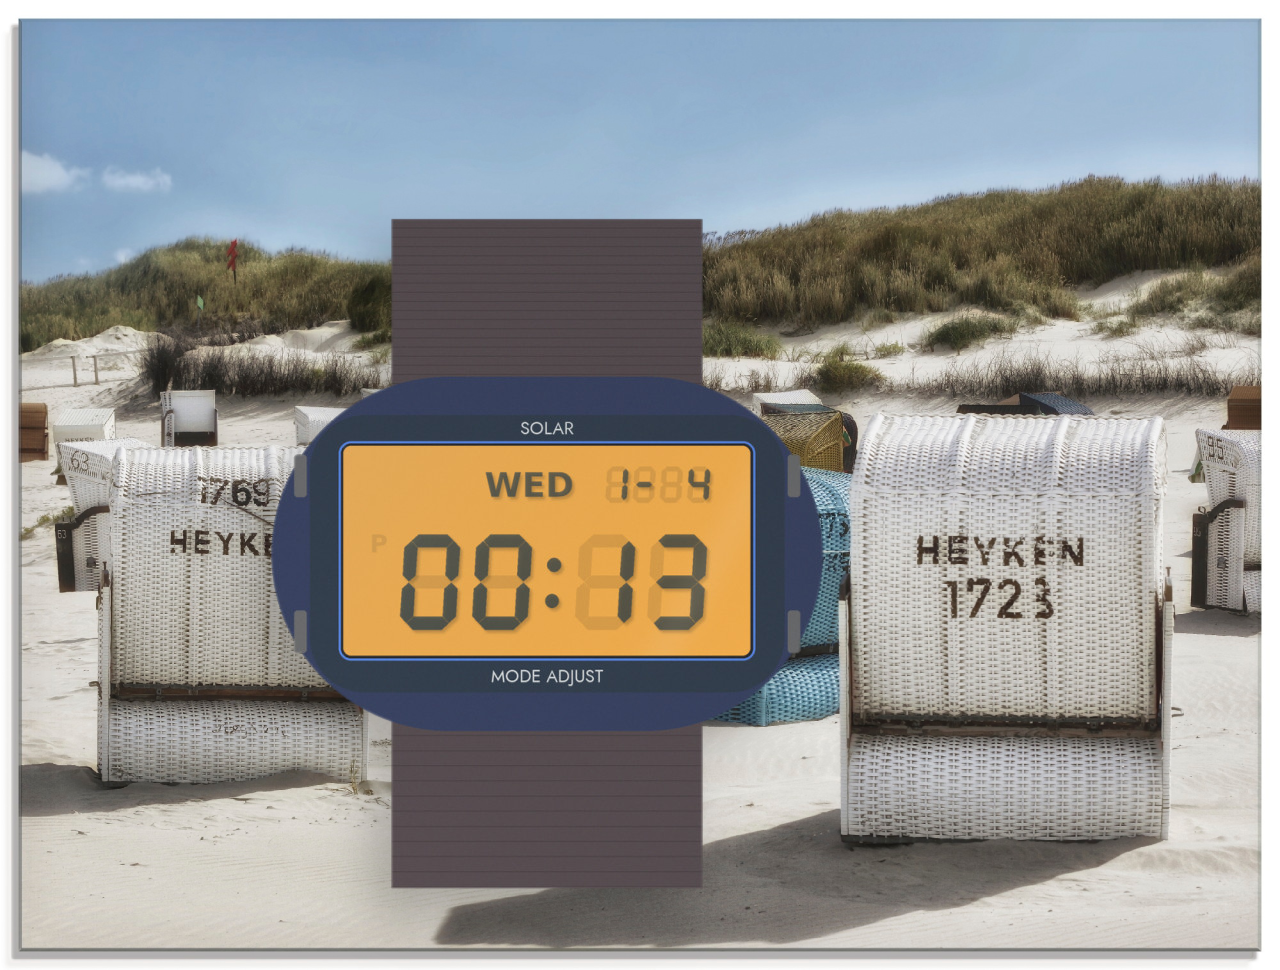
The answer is T00:13
